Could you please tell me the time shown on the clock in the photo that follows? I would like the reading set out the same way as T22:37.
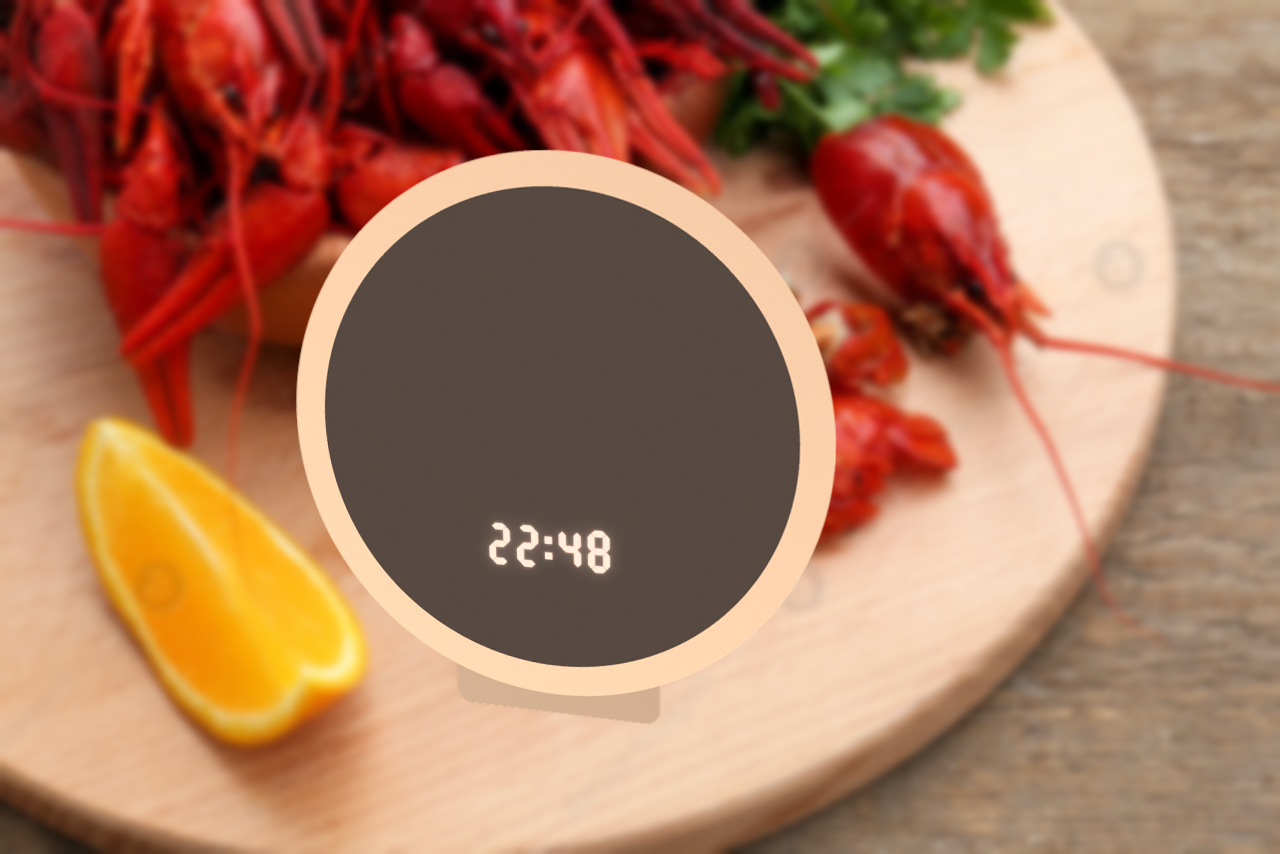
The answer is T22:48
